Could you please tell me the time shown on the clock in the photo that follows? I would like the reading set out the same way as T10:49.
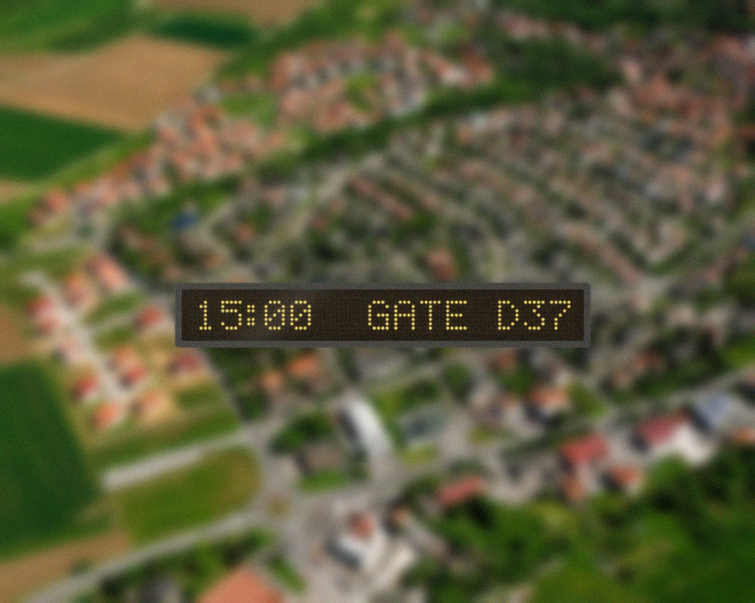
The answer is T15:00
